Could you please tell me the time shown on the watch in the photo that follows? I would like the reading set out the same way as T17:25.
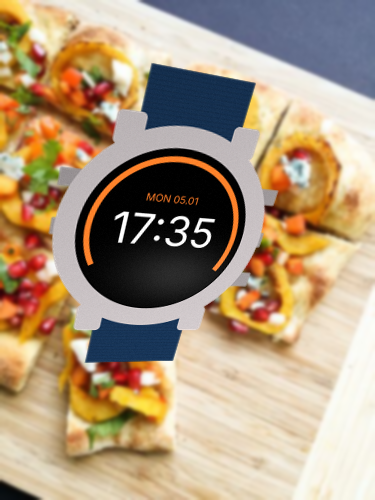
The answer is T17:35
